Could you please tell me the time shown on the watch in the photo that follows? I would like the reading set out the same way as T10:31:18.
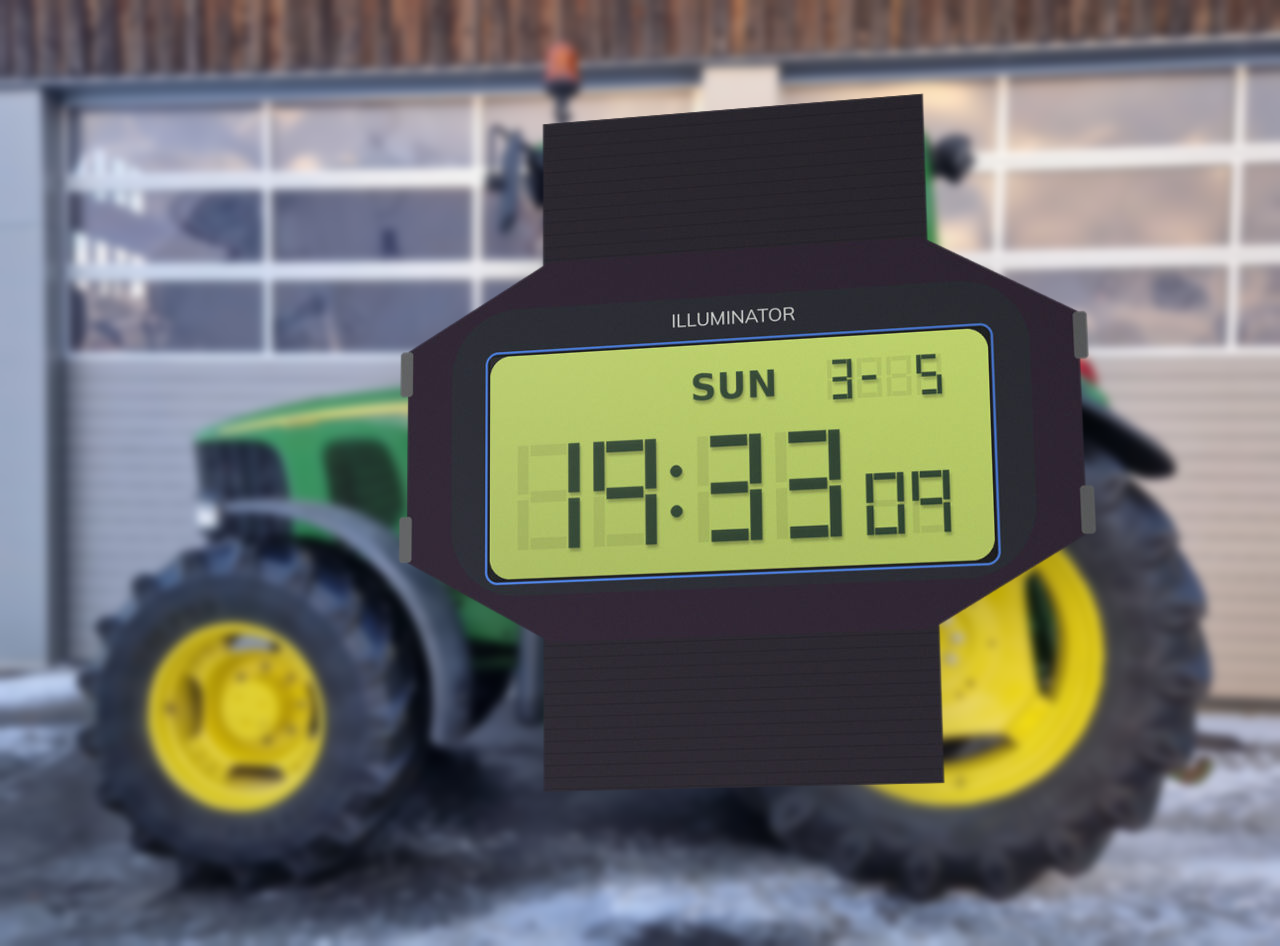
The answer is T19:33:09
